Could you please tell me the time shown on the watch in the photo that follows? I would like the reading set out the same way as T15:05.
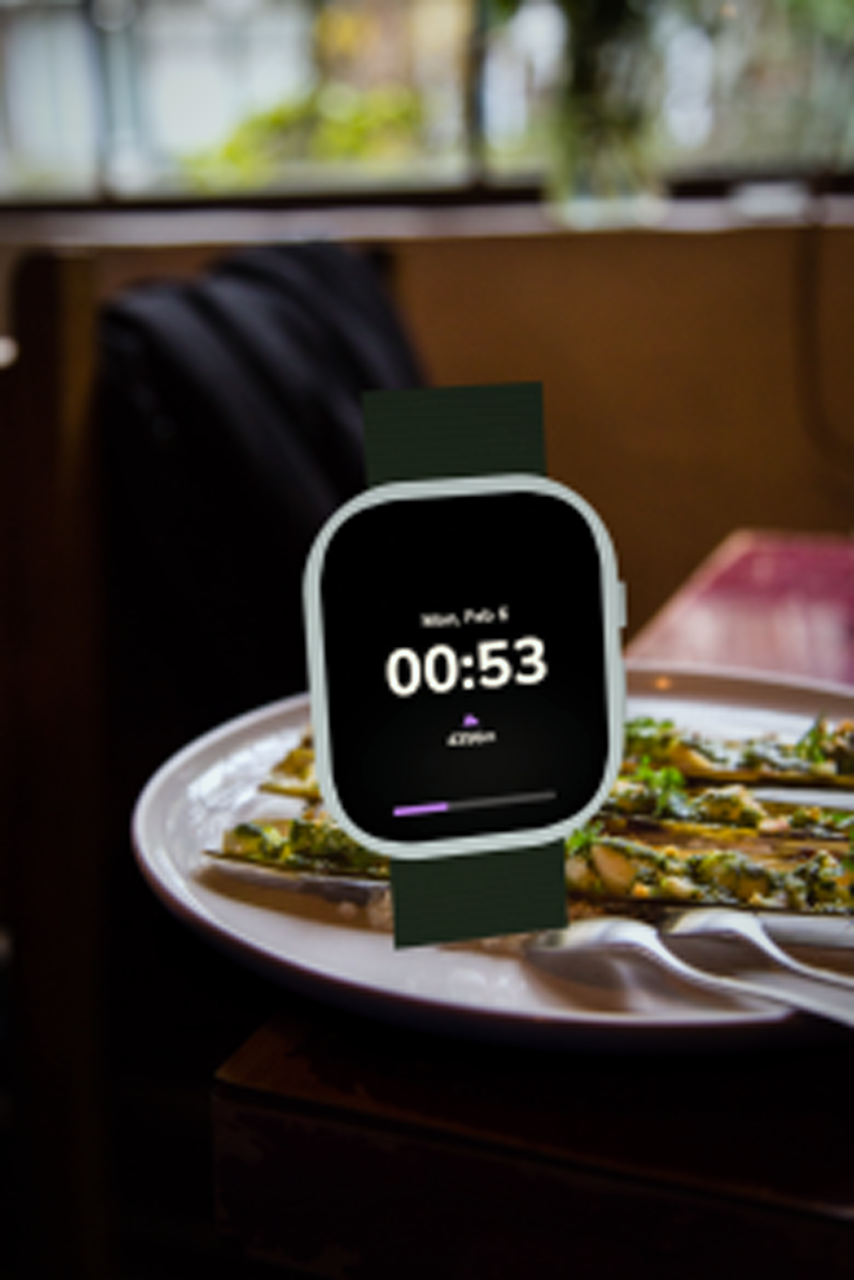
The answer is T00:53
